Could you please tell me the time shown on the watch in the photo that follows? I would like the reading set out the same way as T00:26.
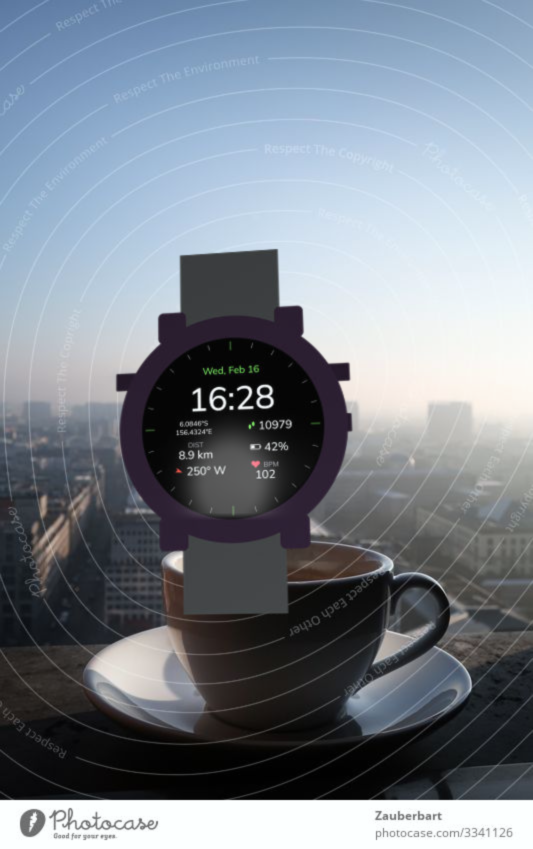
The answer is T16:28
